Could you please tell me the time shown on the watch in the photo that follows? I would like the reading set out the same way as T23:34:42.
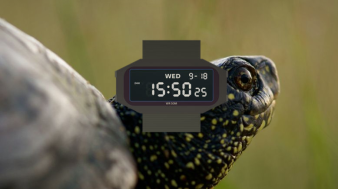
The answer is T15:50:25
